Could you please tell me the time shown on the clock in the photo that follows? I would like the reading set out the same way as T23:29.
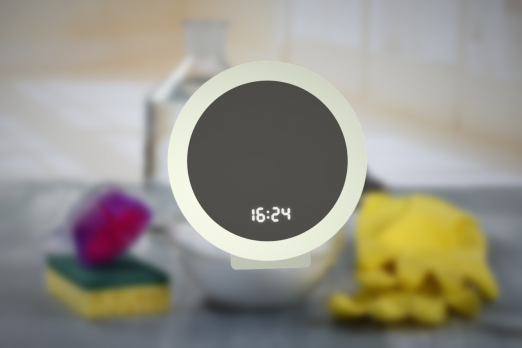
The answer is T16:24
